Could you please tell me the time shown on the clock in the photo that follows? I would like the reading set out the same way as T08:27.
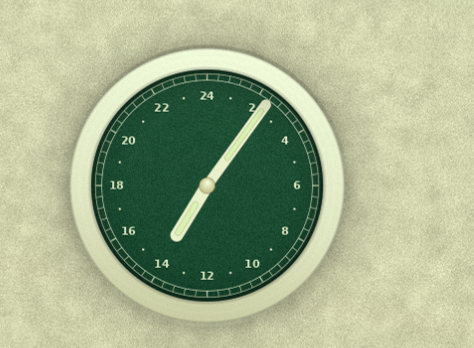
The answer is T14:06
